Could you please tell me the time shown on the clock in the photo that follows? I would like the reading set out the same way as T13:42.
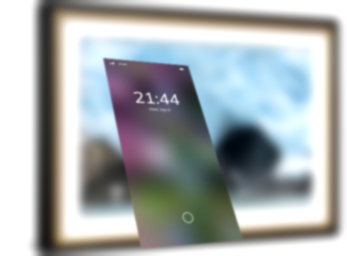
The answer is T21:44
